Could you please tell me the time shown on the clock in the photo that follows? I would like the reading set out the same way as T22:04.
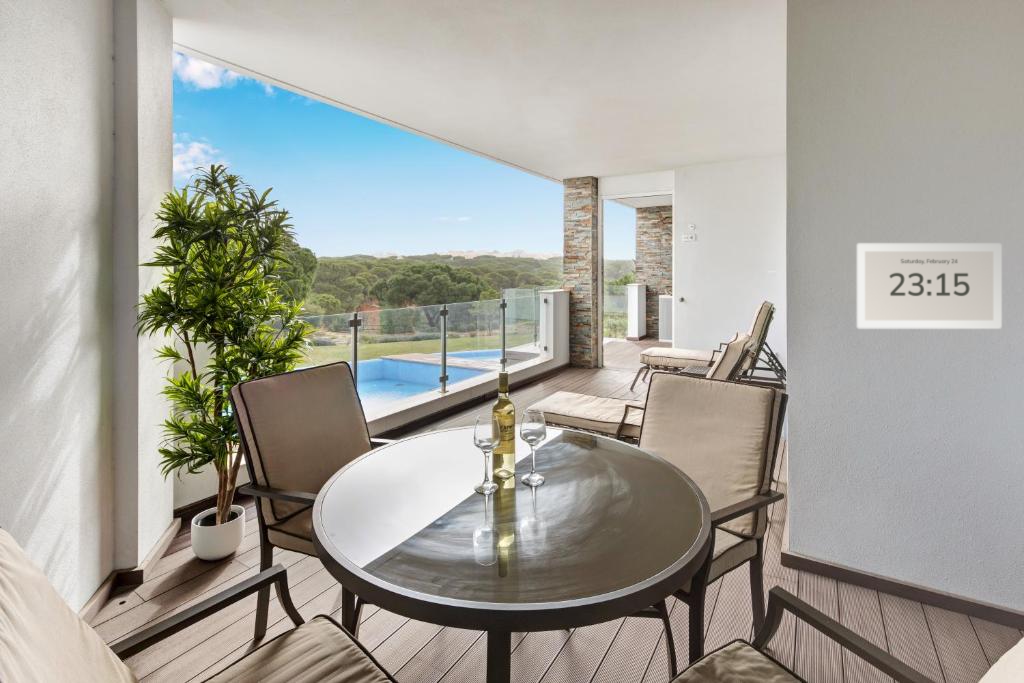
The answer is T23:15
